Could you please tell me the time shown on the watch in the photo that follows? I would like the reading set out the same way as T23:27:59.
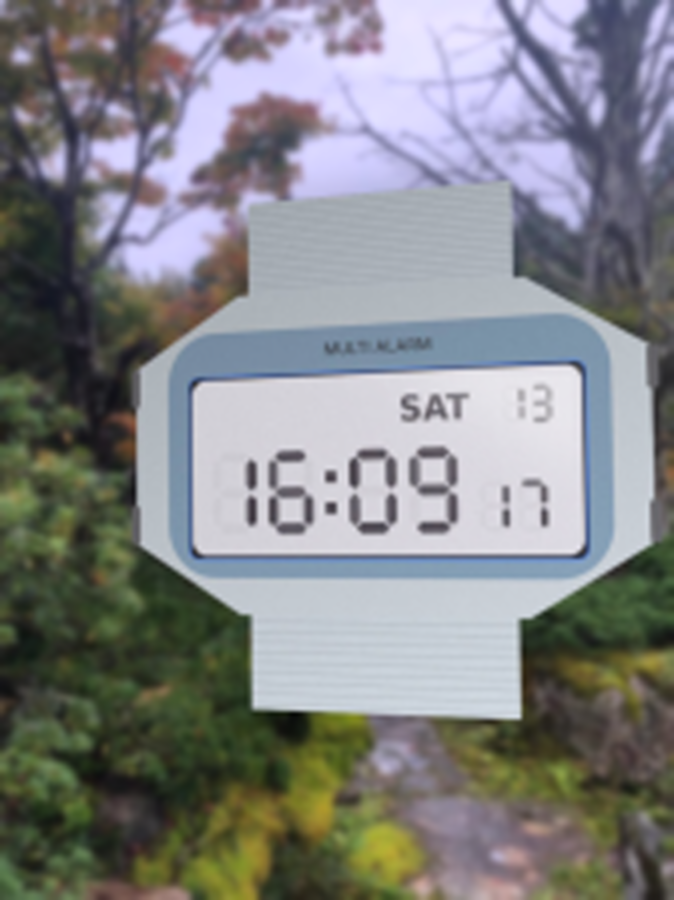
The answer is T16:09:17
